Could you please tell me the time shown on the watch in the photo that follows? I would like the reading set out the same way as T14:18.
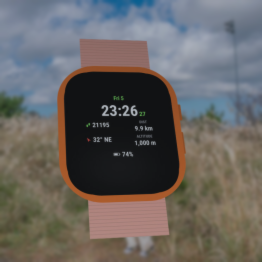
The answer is T23:26
